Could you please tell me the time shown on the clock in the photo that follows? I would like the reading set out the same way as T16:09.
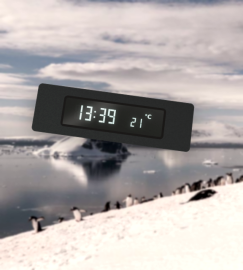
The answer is T13:39
